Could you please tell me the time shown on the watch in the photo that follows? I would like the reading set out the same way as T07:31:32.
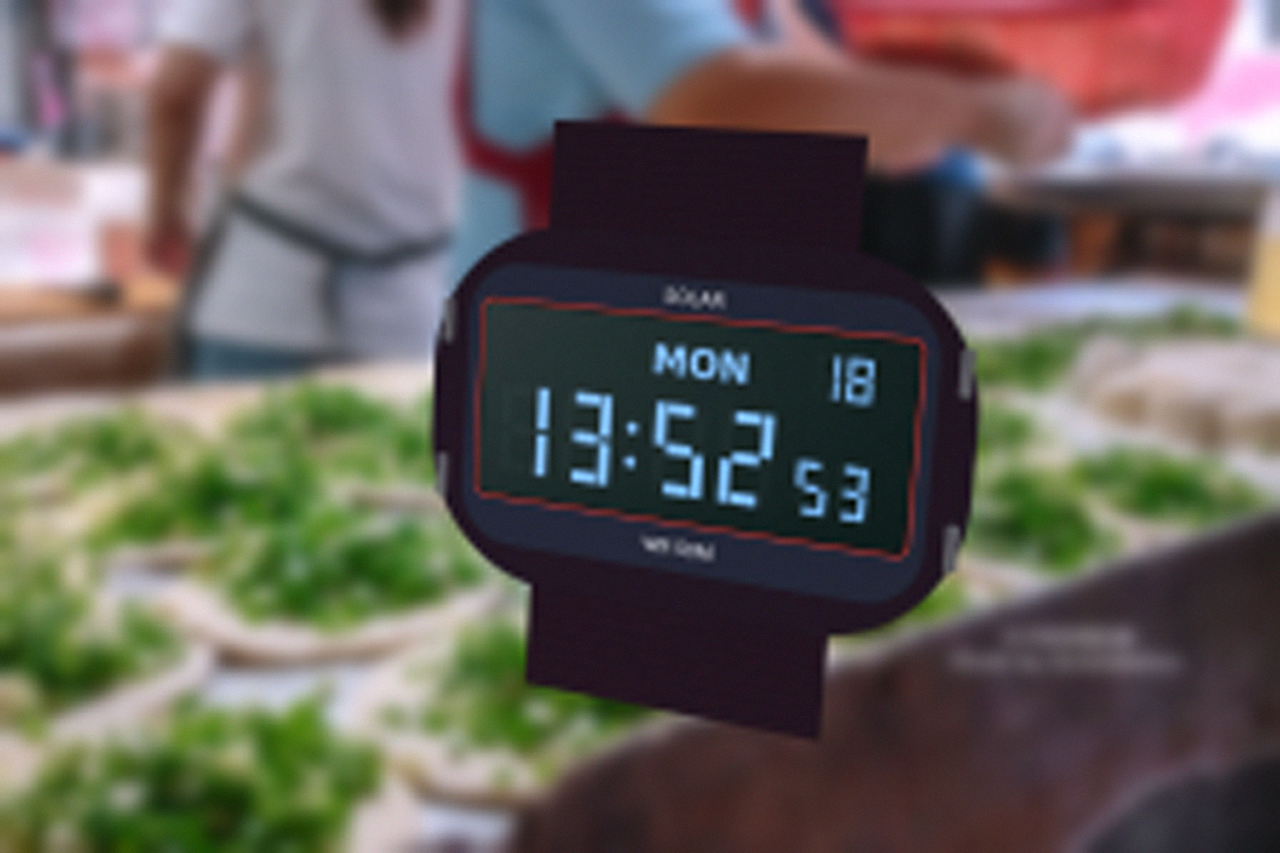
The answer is T13:52:53
